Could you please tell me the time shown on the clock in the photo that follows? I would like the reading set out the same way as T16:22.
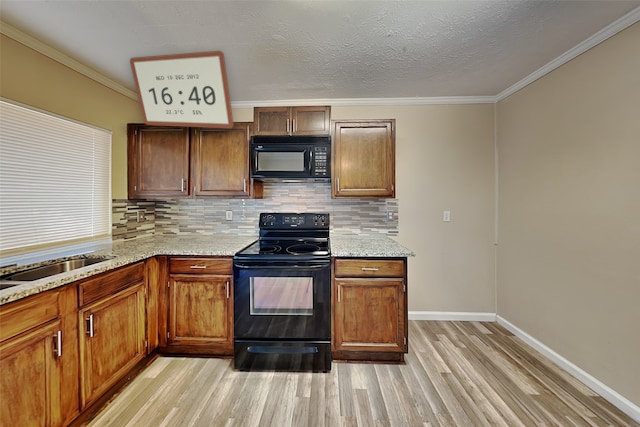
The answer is T16:40
